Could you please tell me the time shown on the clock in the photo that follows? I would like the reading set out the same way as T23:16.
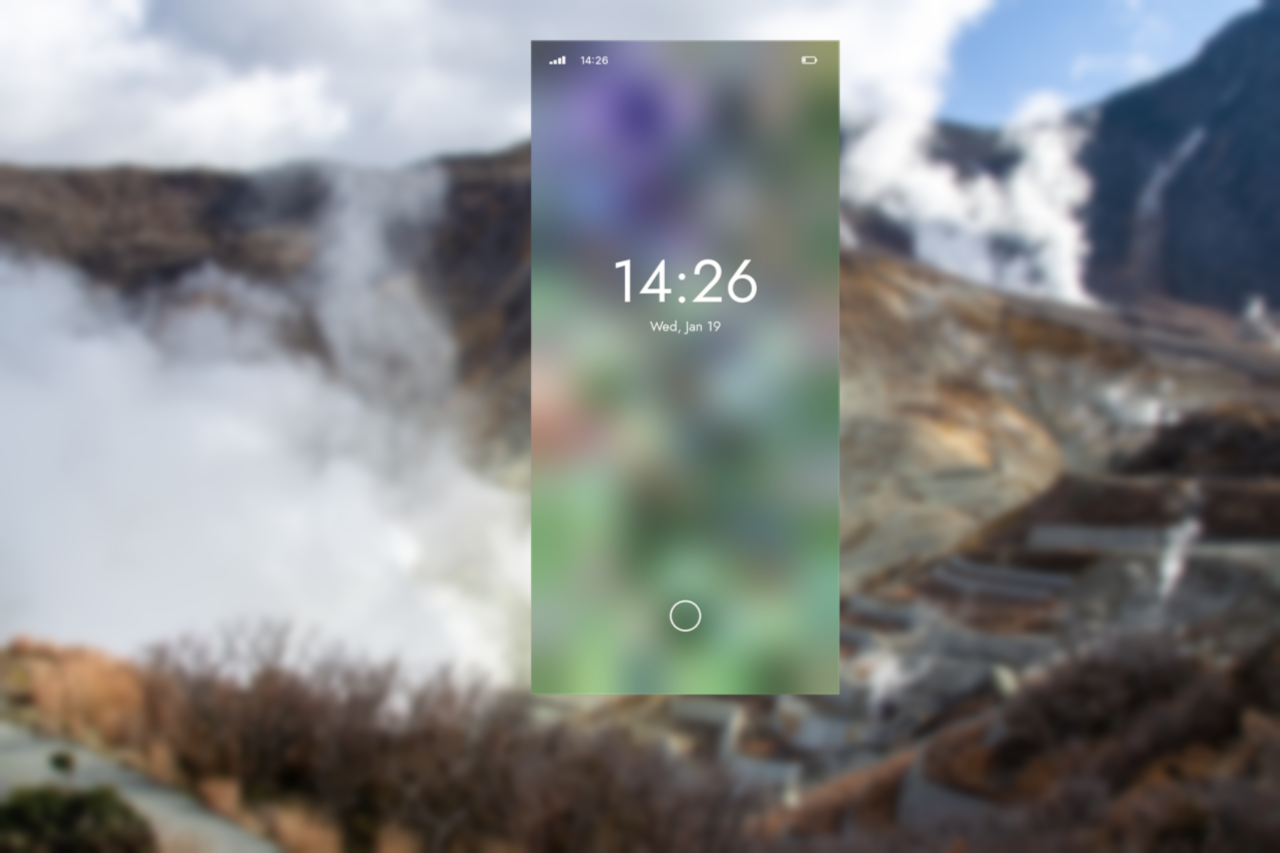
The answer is T14:26
